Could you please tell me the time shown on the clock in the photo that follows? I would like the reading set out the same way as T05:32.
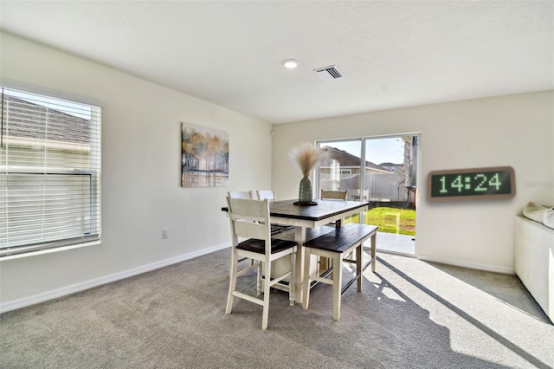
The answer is T14:24
